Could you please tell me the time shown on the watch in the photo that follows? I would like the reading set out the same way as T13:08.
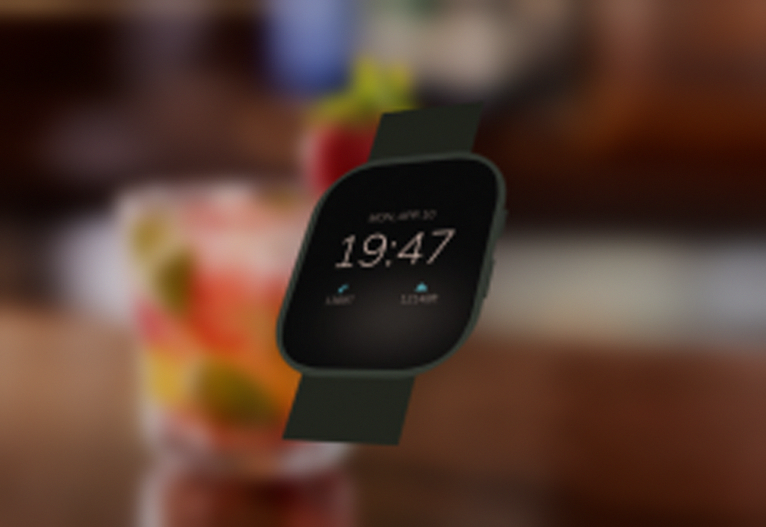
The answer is T19:47
